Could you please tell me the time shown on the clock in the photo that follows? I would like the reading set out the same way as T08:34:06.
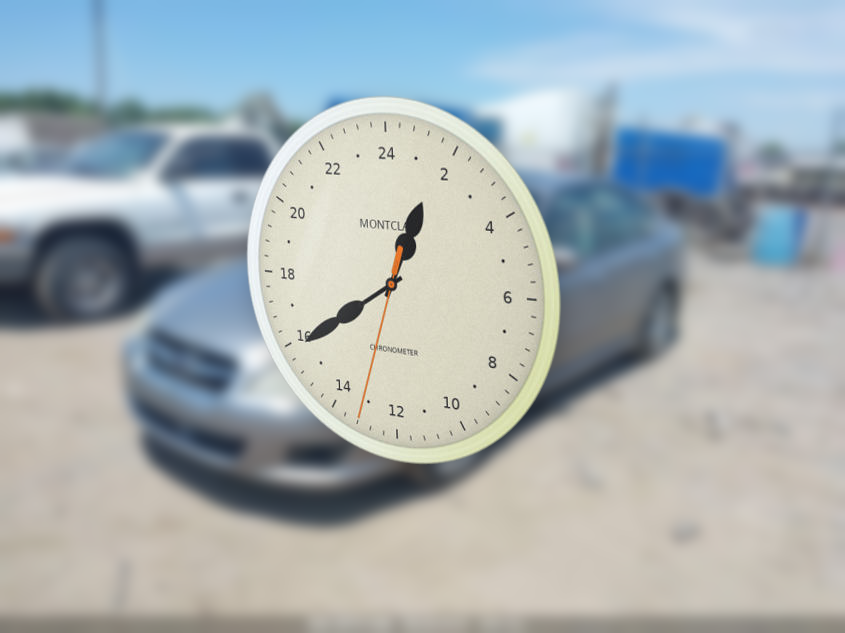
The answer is T01:39:33
